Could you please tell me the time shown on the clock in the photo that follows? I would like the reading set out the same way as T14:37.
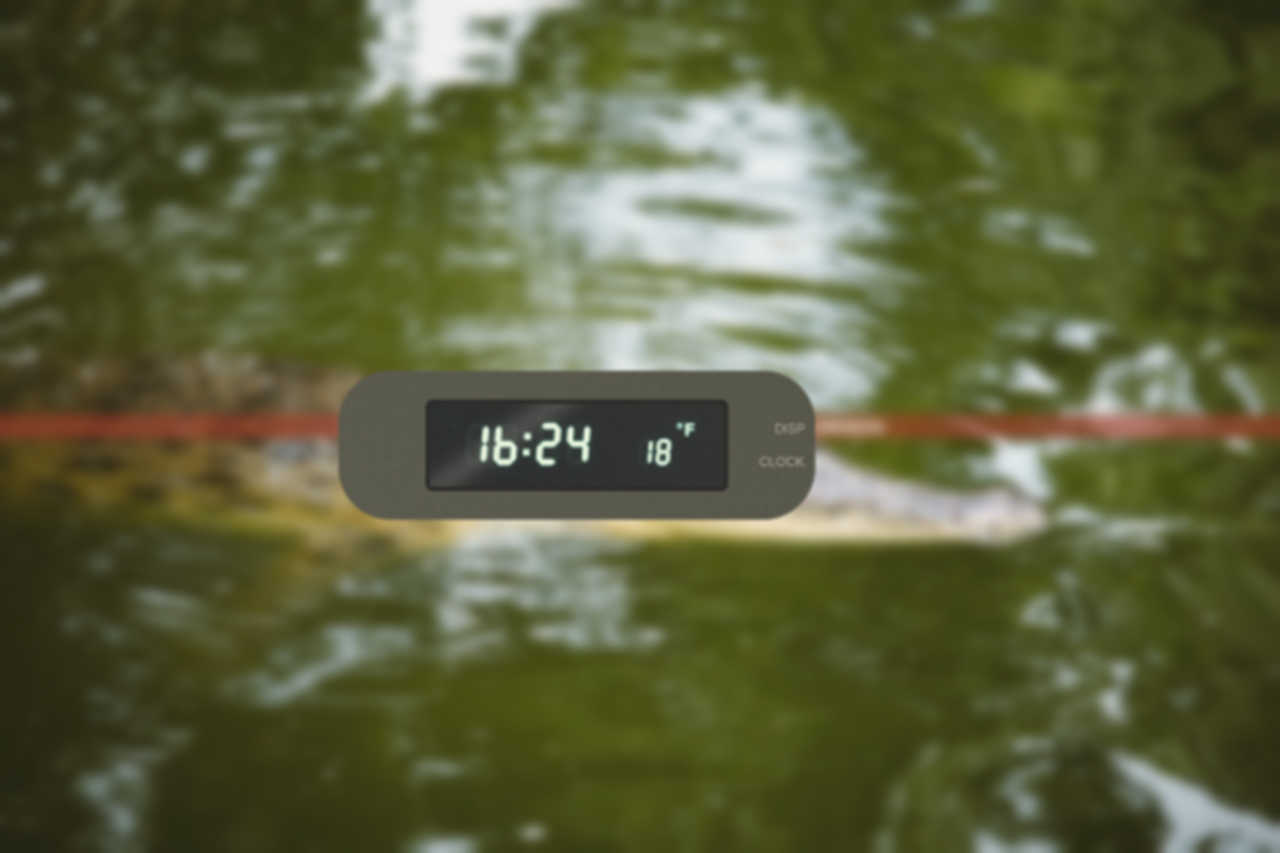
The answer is T16:24
